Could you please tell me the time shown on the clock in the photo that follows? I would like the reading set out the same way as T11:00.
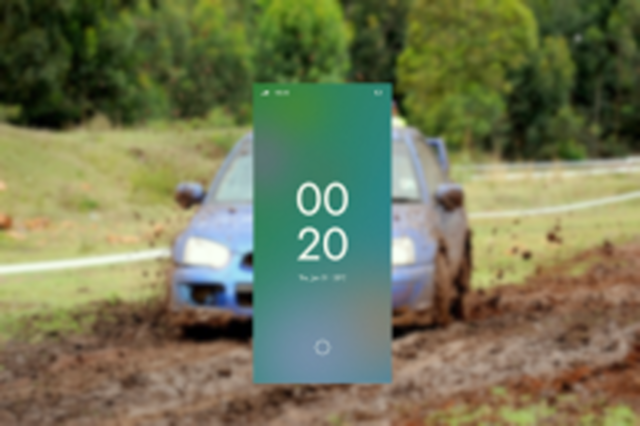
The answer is T00:20
